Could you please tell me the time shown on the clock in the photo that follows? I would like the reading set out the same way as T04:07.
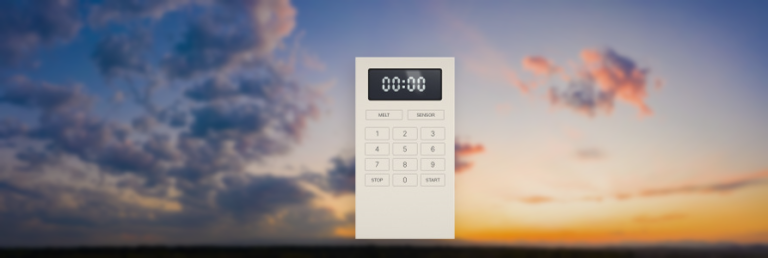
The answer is T00:00
